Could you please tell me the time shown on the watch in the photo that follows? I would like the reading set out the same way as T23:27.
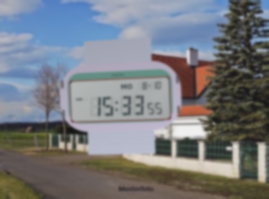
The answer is T15:33
